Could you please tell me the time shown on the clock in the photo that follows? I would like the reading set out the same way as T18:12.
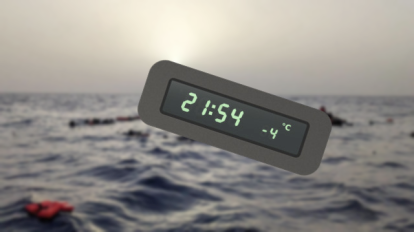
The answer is T21:54
